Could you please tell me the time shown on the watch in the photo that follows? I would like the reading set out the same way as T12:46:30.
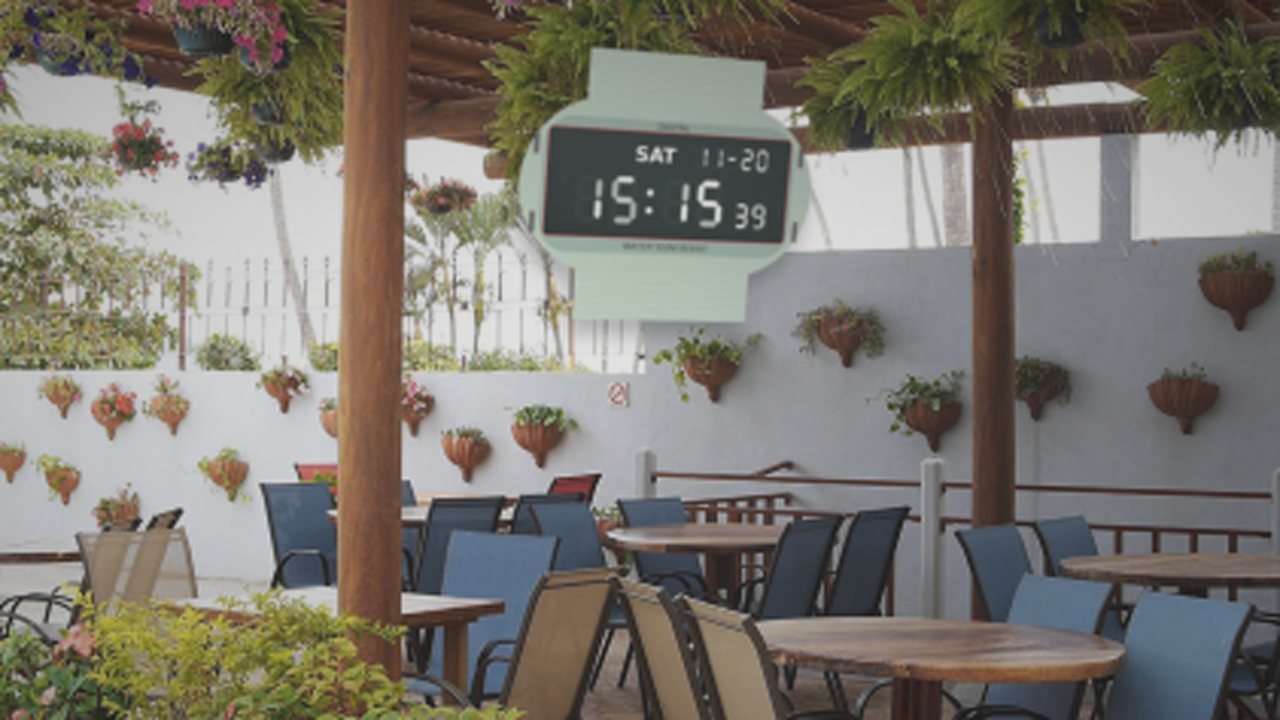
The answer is T15:15:39
